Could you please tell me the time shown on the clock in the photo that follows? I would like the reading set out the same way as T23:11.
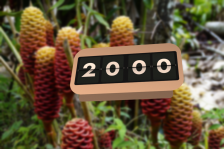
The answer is T20:00
